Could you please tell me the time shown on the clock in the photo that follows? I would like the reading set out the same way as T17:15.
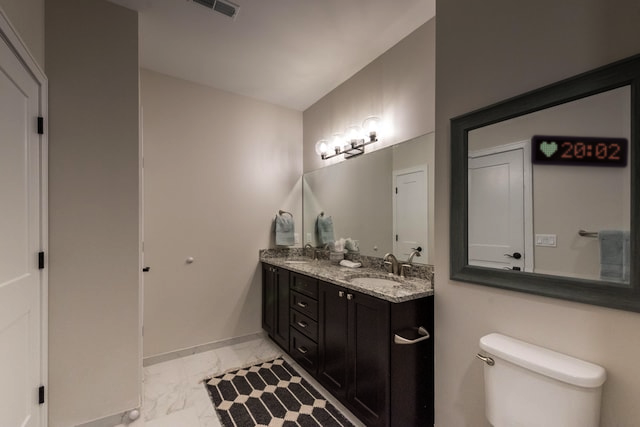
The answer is T20:02
